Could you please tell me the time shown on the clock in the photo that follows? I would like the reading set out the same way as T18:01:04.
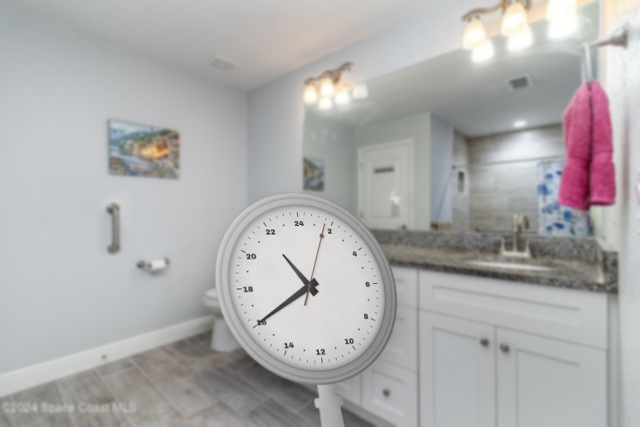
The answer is T21:40:04
